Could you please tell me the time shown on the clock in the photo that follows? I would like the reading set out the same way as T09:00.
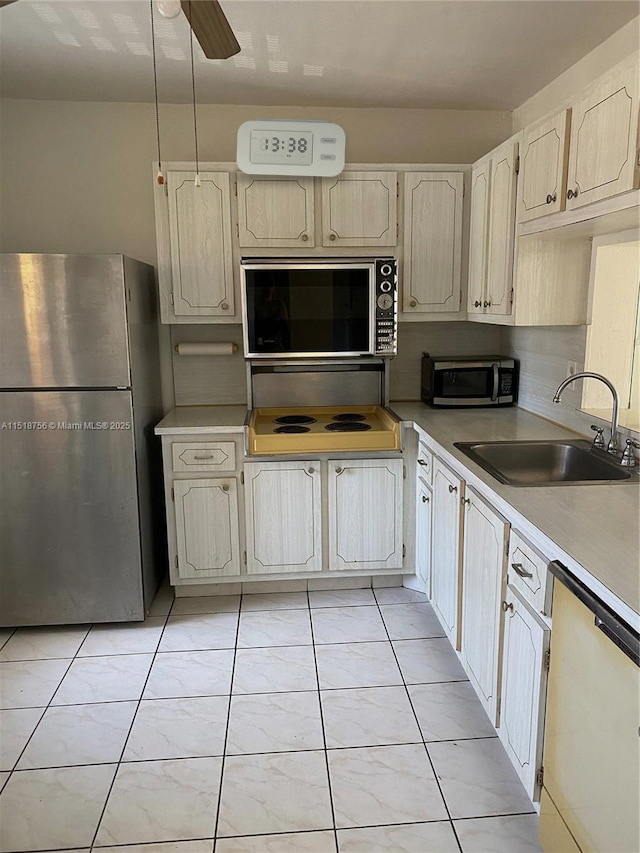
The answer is T13:38
